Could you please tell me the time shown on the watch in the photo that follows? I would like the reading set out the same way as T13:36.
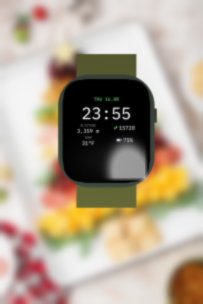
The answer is T23:55
